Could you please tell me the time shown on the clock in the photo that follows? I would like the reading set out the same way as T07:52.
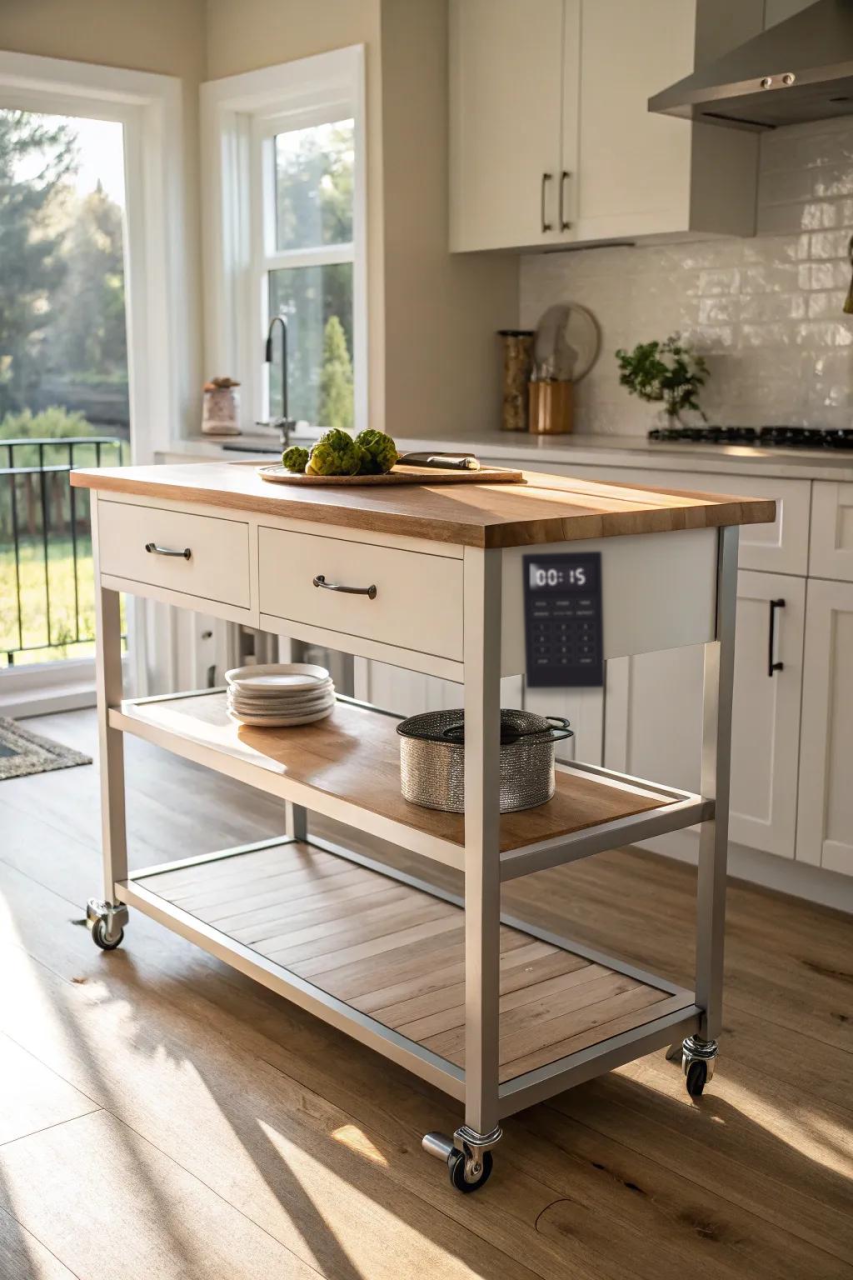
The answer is T00:15
